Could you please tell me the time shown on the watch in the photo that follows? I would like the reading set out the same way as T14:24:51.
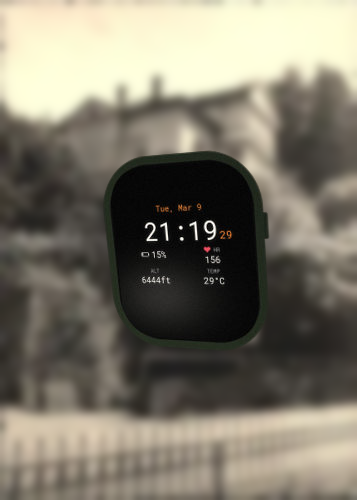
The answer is T21:19:29
